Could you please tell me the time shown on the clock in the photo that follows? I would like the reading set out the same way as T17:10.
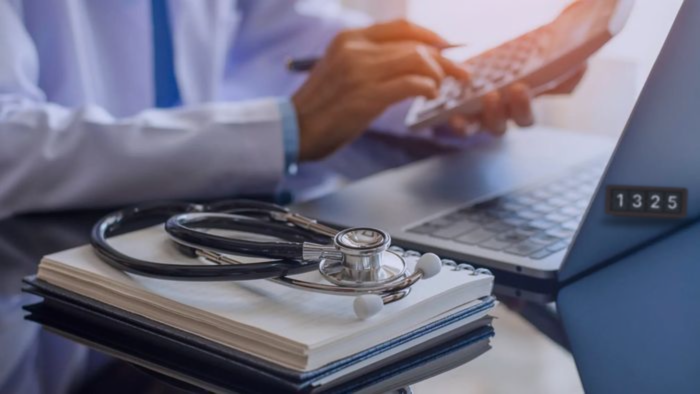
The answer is T13:25
